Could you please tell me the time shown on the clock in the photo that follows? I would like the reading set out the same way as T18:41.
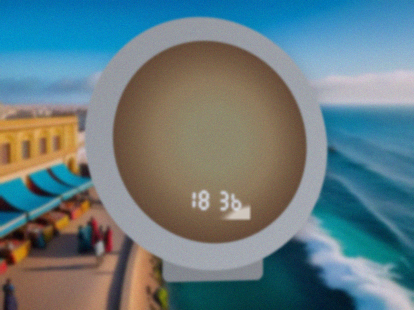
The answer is T18:36
